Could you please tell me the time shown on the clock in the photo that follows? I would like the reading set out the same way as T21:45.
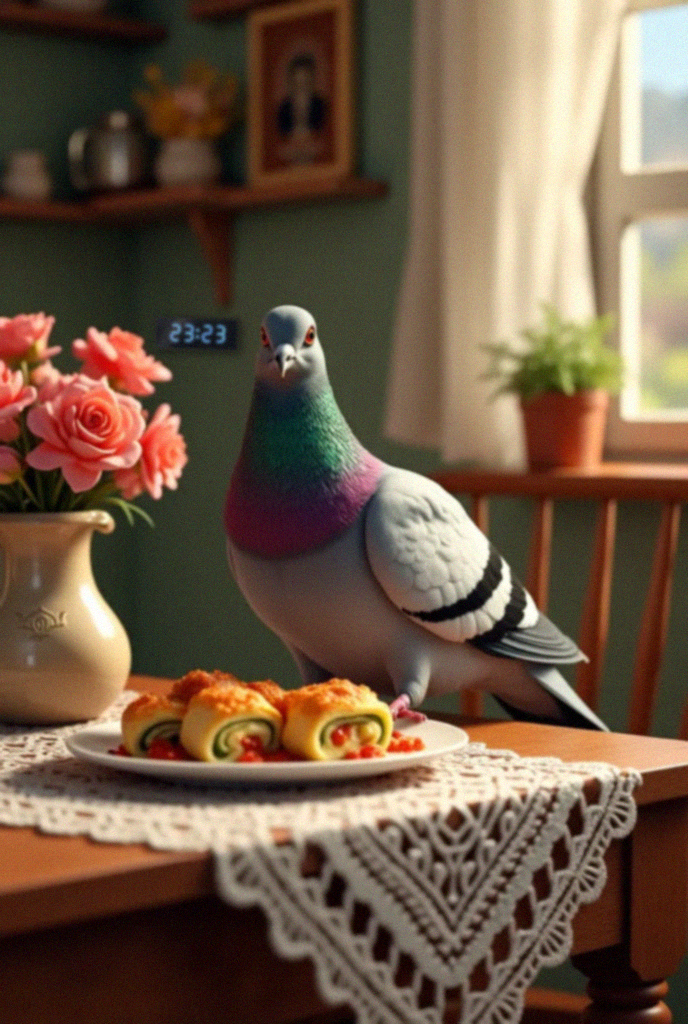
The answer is T23:23
